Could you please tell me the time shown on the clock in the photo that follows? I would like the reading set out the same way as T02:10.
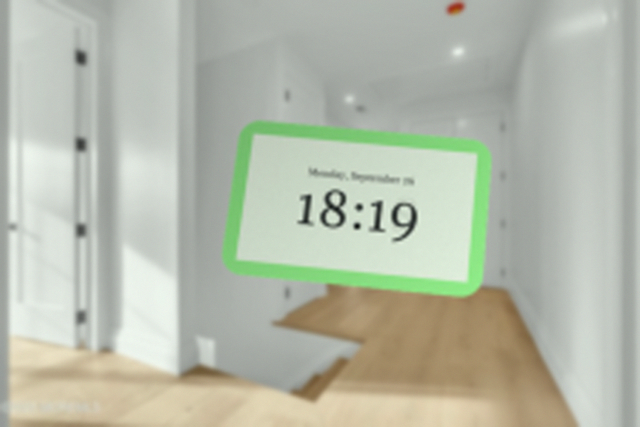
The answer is T18:19
